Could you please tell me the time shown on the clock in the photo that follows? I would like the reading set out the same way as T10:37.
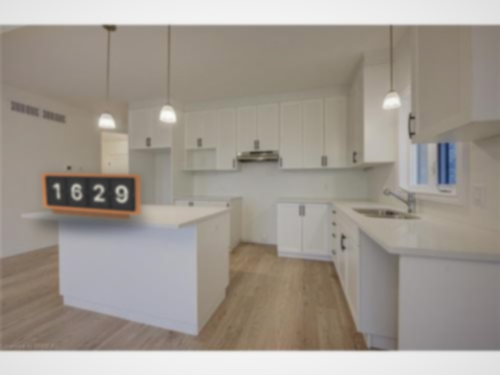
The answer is T16:29
